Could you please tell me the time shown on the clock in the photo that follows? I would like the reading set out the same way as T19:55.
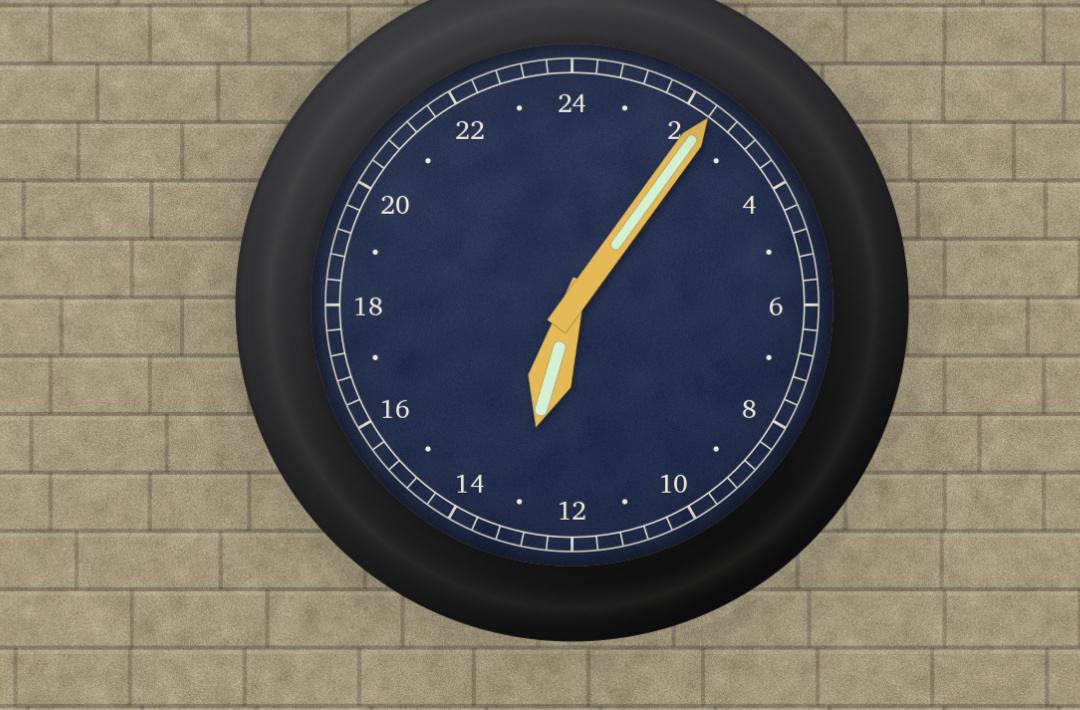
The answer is T13:06
